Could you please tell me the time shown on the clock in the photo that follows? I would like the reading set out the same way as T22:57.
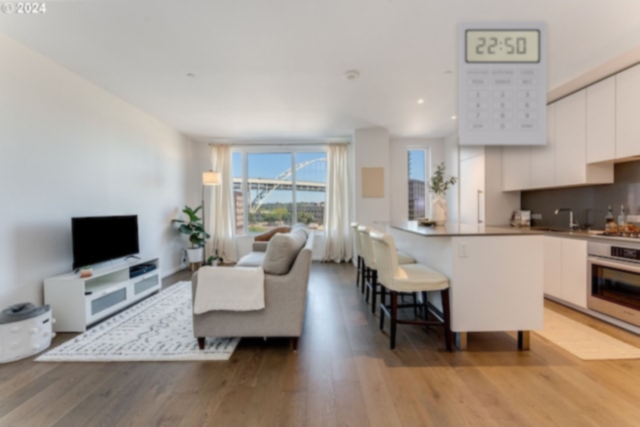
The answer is T22:50
